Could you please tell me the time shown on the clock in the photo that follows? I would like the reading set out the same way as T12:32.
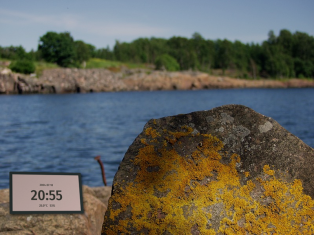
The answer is T20:55
